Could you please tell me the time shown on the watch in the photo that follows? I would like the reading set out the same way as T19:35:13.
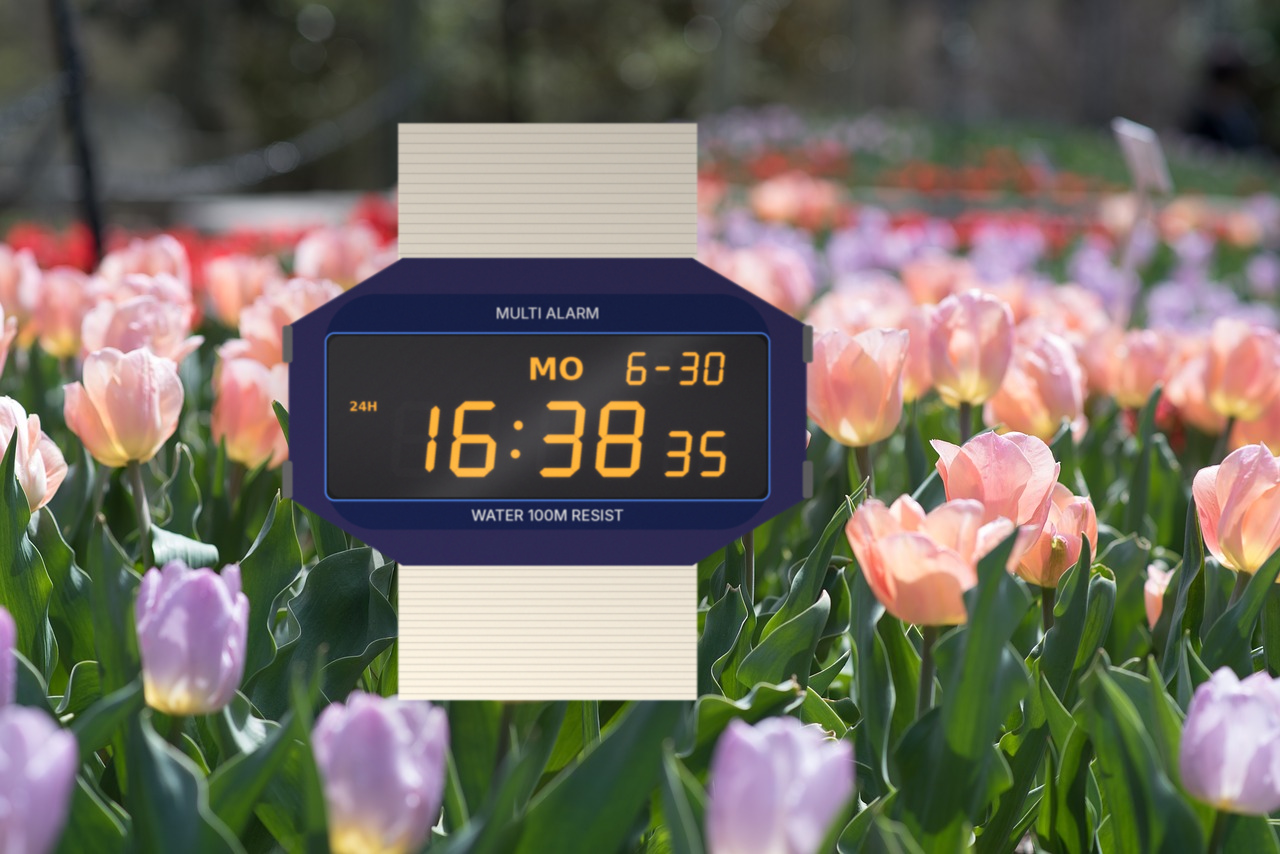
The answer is T16:38:35
